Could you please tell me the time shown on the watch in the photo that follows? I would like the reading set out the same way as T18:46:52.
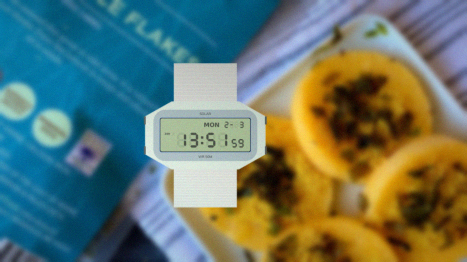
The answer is T13:51:59
